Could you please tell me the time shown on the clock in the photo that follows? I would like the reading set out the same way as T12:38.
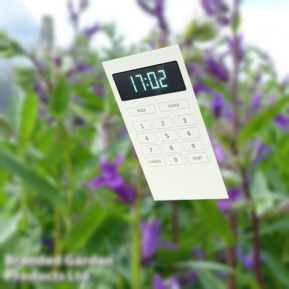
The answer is T17:02
